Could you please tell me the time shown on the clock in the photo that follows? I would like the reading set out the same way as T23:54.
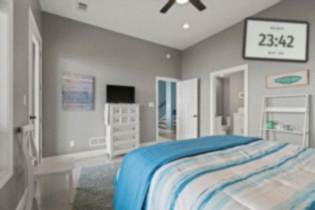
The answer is T23:42
